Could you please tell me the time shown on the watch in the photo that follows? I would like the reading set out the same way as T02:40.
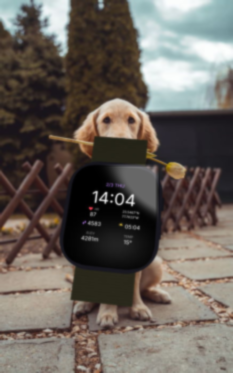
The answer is T14:04
